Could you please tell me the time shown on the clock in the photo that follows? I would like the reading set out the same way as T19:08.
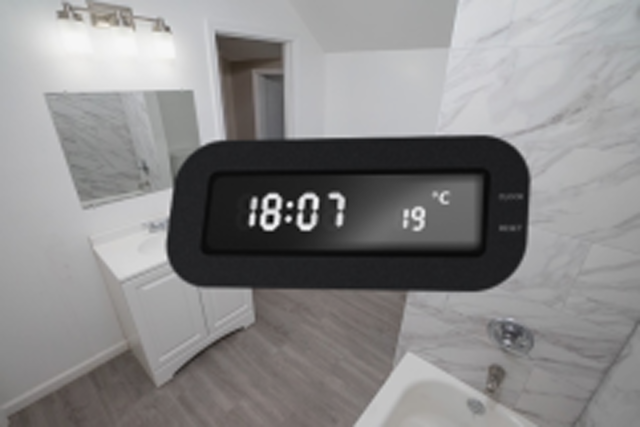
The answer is T18:07
